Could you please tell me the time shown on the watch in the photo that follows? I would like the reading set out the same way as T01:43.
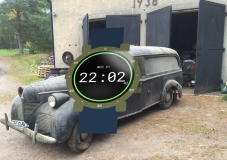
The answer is T22:02
